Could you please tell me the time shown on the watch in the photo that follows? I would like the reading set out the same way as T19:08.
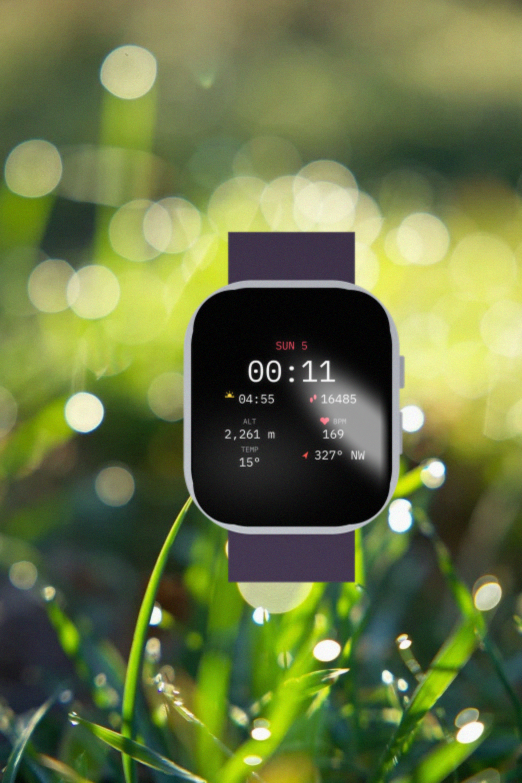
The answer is T00:11
